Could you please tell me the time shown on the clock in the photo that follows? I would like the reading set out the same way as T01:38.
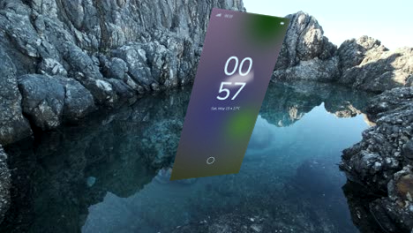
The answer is T00:57
